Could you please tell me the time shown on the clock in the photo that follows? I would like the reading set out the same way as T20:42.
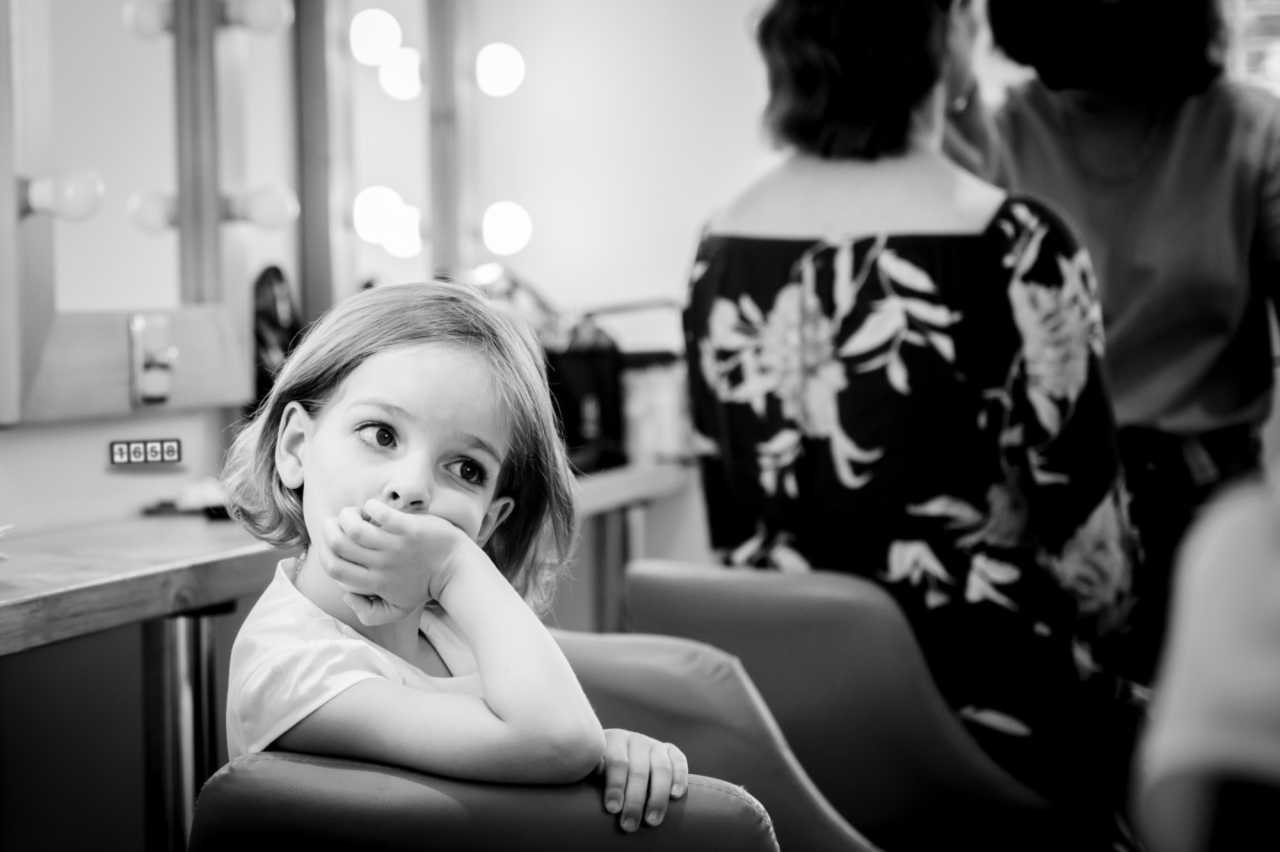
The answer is T16:58
